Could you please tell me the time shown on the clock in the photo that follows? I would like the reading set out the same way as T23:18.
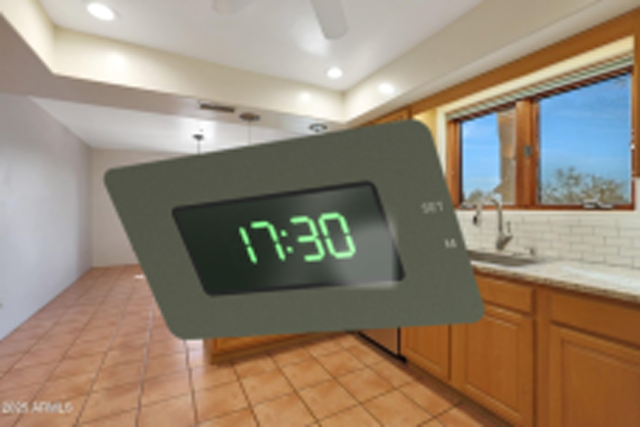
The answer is T17:30
